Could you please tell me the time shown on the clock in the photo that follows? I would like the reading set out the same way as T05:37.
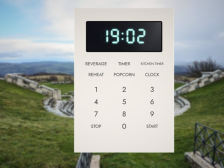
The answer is T19:02
